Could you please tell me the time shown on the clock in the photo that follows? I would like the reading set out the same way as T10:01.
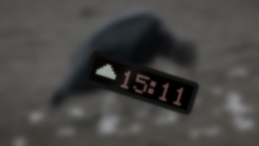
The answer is T15:11
